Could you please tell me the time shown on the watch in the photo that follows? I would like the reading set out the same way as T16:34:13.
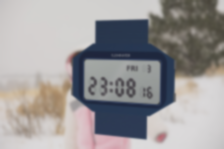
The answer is T23:08:16
